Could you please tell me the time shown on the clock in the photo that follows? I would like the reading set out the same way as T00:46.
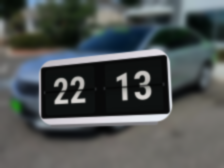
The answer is T22:13
